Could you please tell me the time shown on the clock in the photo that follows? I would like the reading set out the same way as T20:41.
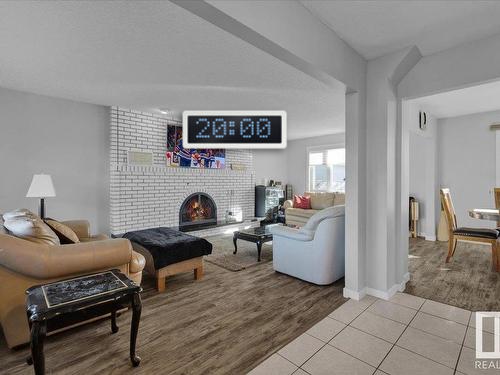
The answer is T20:00
